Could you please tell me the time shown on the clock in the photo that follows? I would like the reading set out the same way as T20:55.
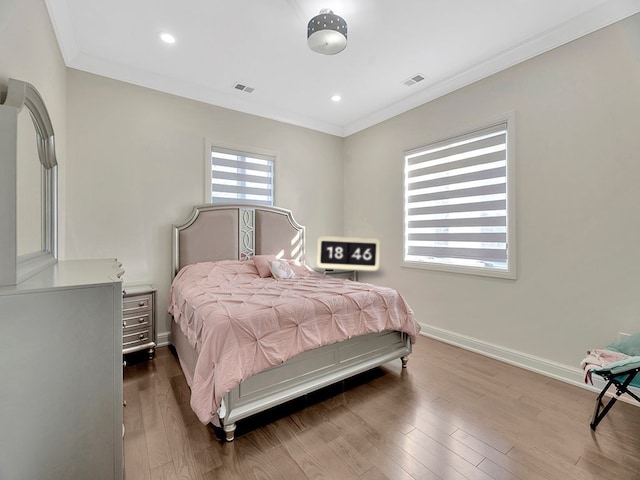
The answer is T18:46
